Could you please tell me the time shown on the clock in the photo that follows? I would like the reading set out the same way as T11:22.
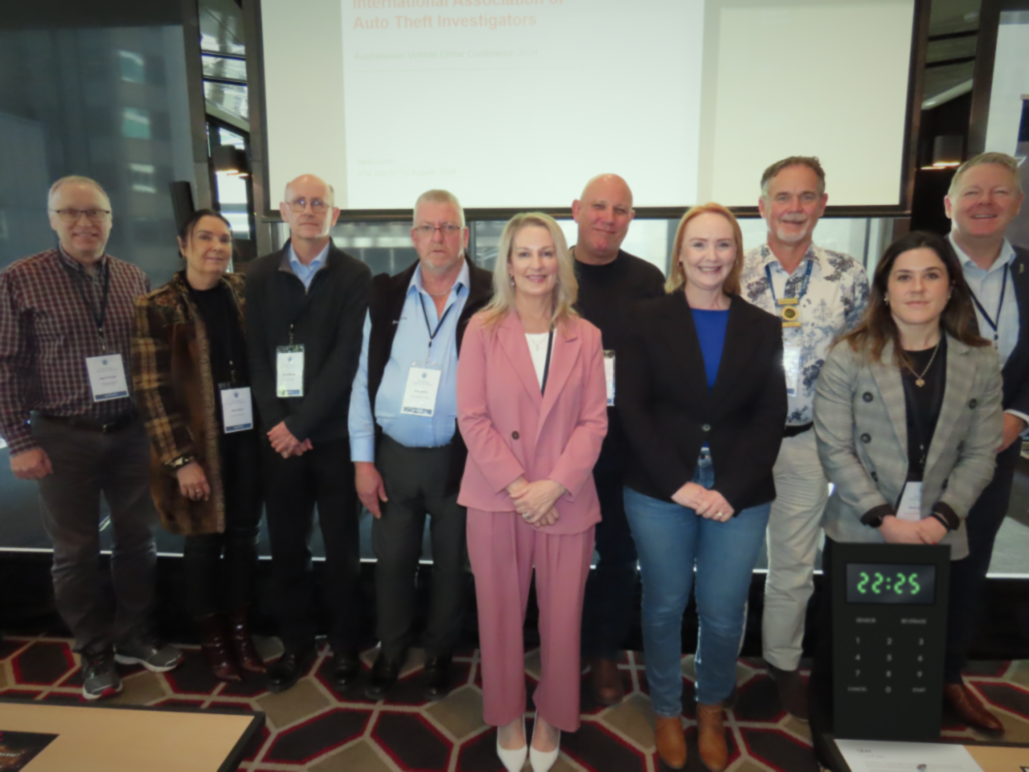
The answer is T22:25
